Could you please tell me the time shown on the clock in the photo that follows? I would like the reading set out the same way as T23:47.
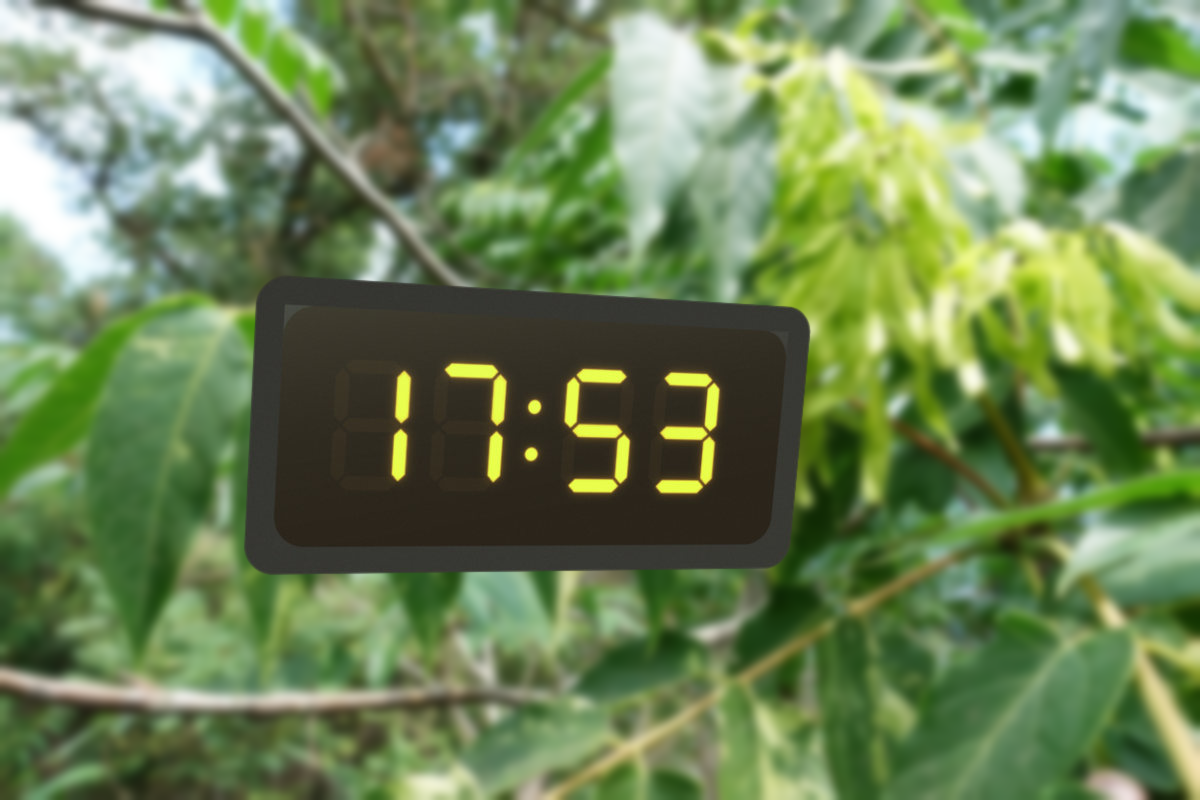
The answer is T17:53
